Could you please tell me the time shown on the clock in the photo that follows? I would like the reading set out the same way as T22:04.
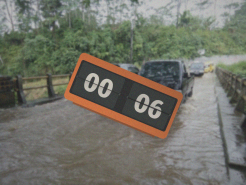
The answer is T00:06
